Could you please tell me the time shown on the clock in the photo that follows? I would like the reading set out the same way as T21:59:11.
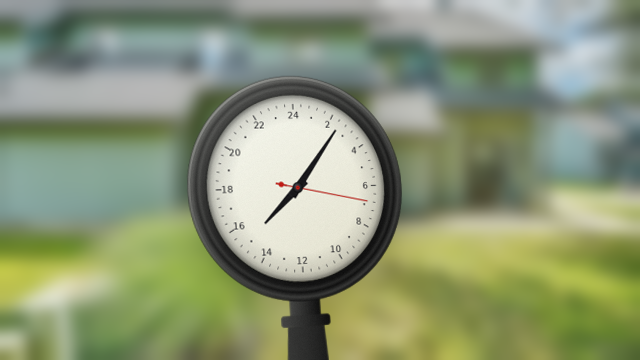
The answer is T15:06:17
